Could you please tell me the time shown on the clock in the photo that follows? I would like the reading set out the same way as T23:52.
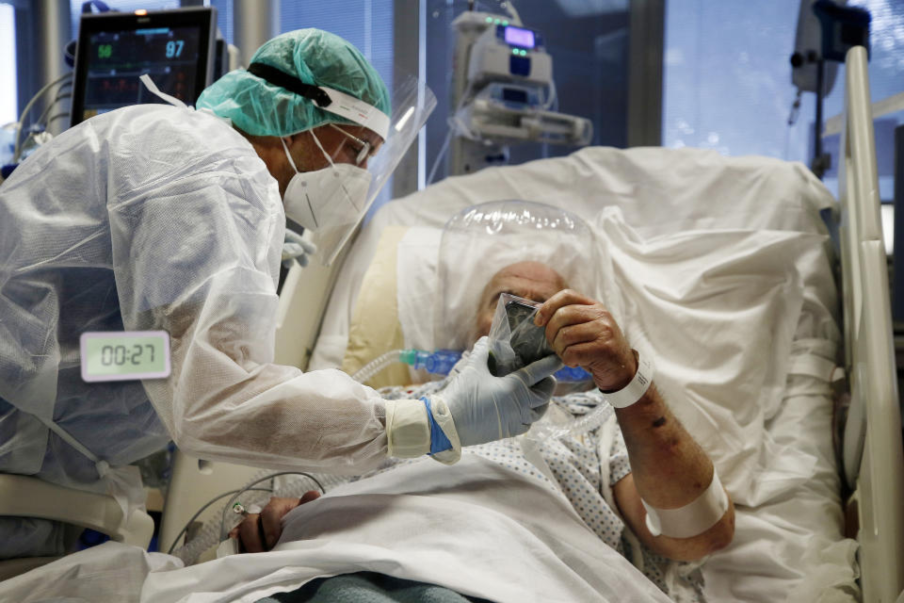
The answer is T00:27
